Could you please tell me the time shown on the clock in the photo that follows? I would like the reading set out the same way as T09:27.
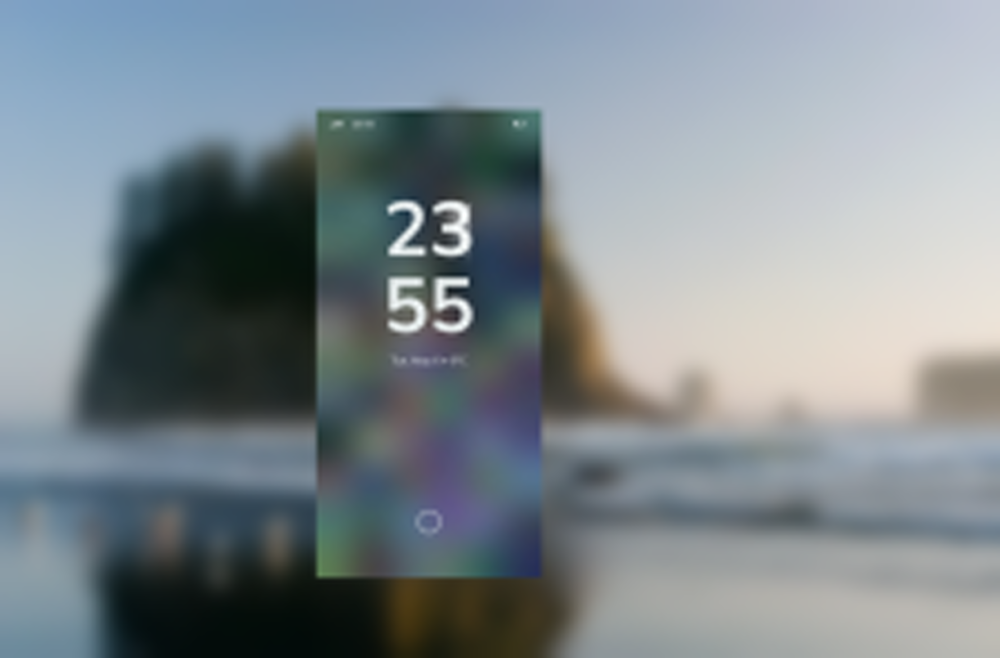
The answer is T23:55
